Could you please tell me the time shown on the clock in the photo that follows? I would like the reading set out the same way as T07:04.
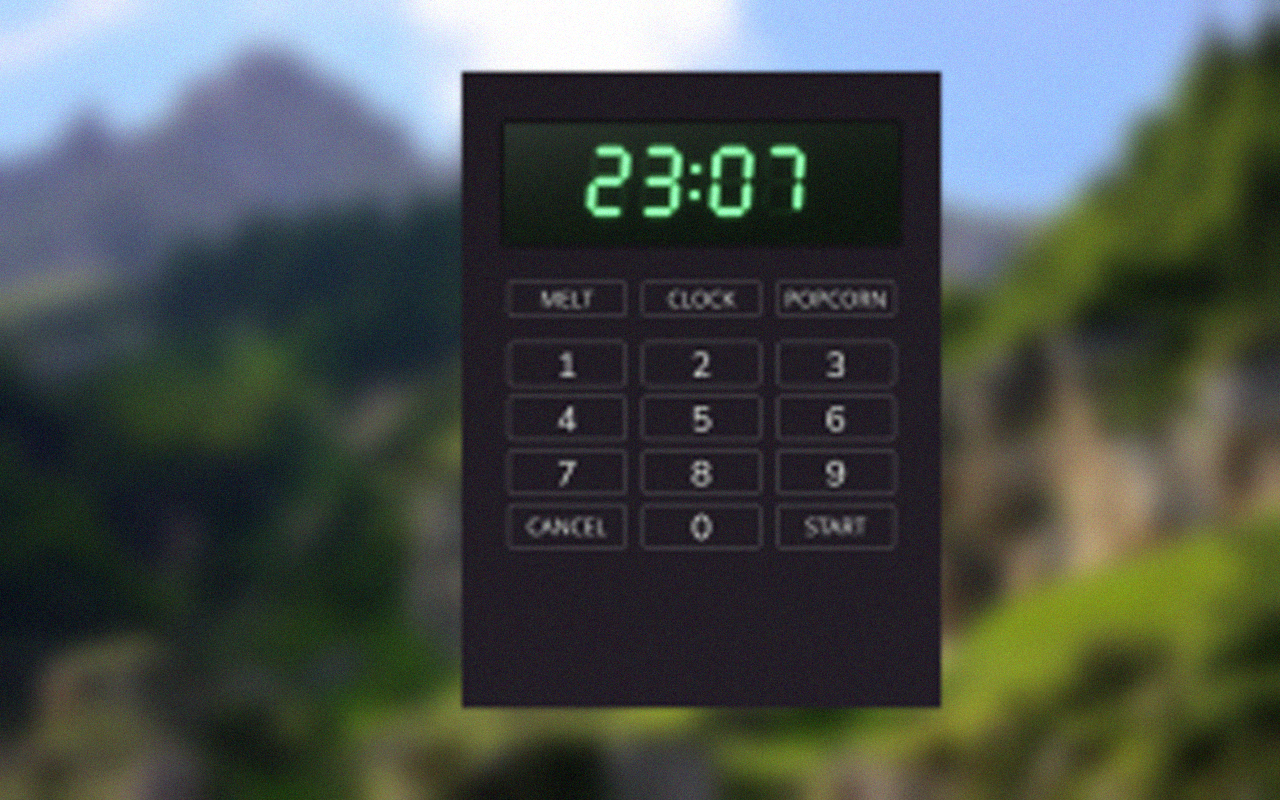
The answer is T23:07
